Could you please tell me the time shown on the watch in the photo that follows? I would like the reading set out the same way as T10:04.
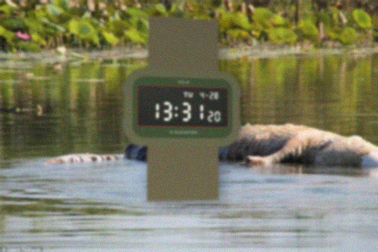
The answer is T13:31
